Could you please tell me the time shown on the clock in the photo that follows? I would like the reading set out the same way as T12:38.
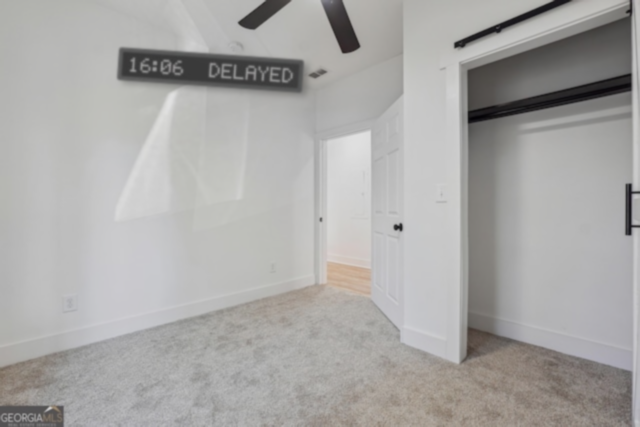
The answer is T16:06
